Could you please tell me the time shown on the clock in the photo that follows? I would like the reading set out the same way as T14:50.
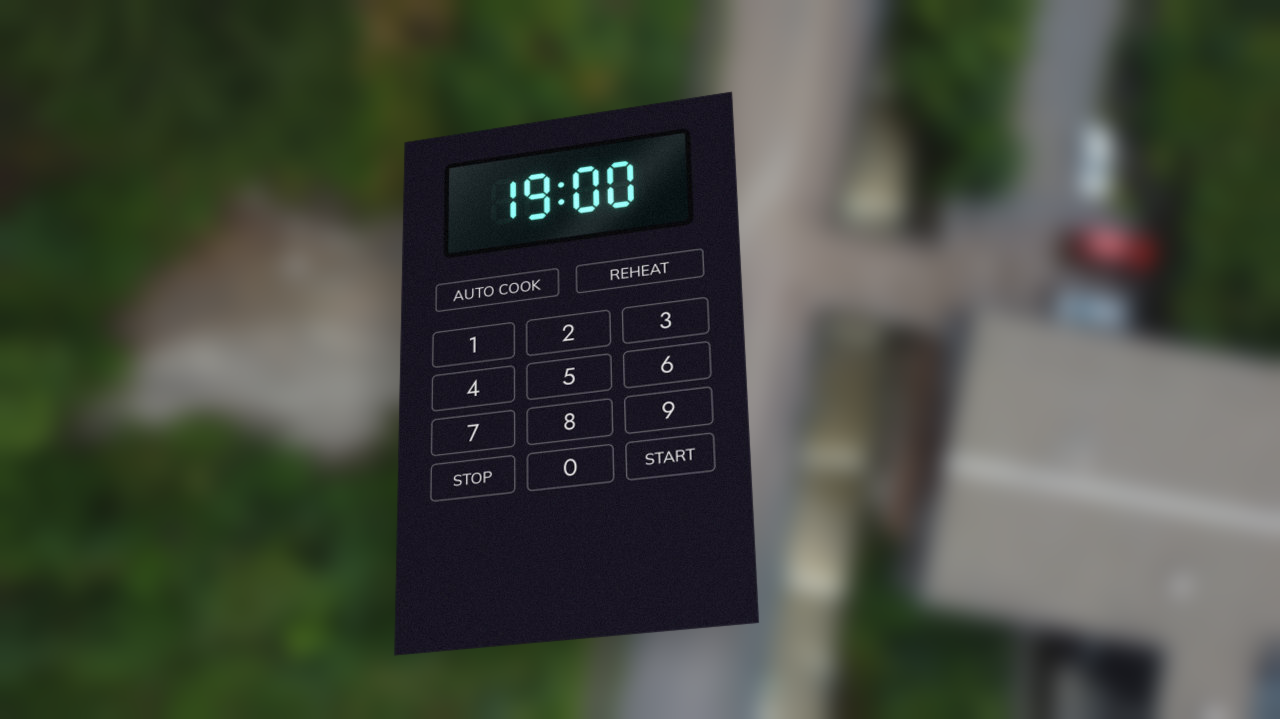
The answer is T19:00
